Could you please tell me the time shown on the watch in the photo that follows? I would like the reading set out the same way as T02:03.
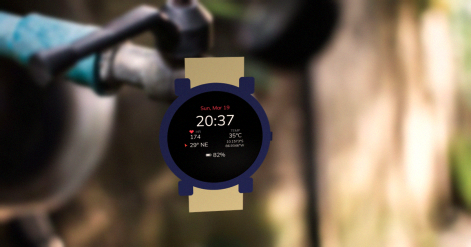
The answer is T20:37
